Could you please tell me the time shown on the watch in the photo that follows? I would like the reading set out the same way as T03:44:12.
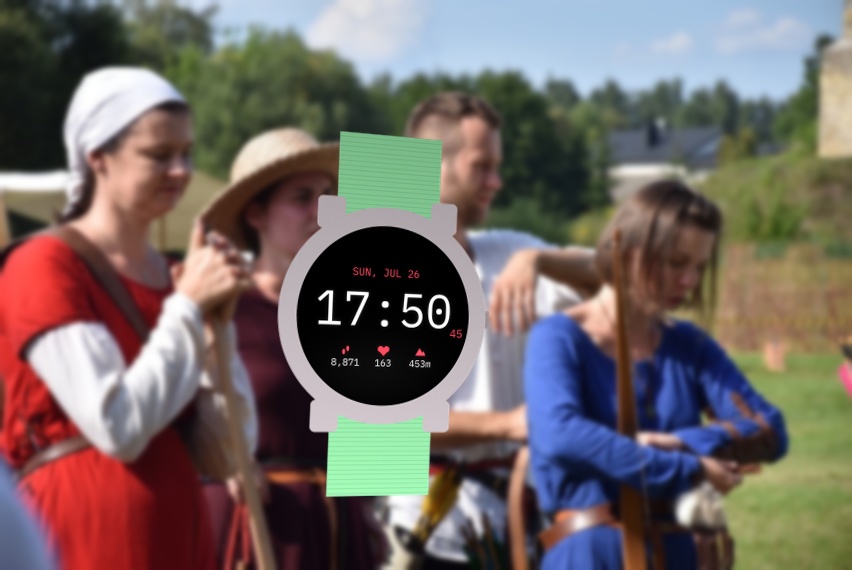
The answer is T17:50:45
